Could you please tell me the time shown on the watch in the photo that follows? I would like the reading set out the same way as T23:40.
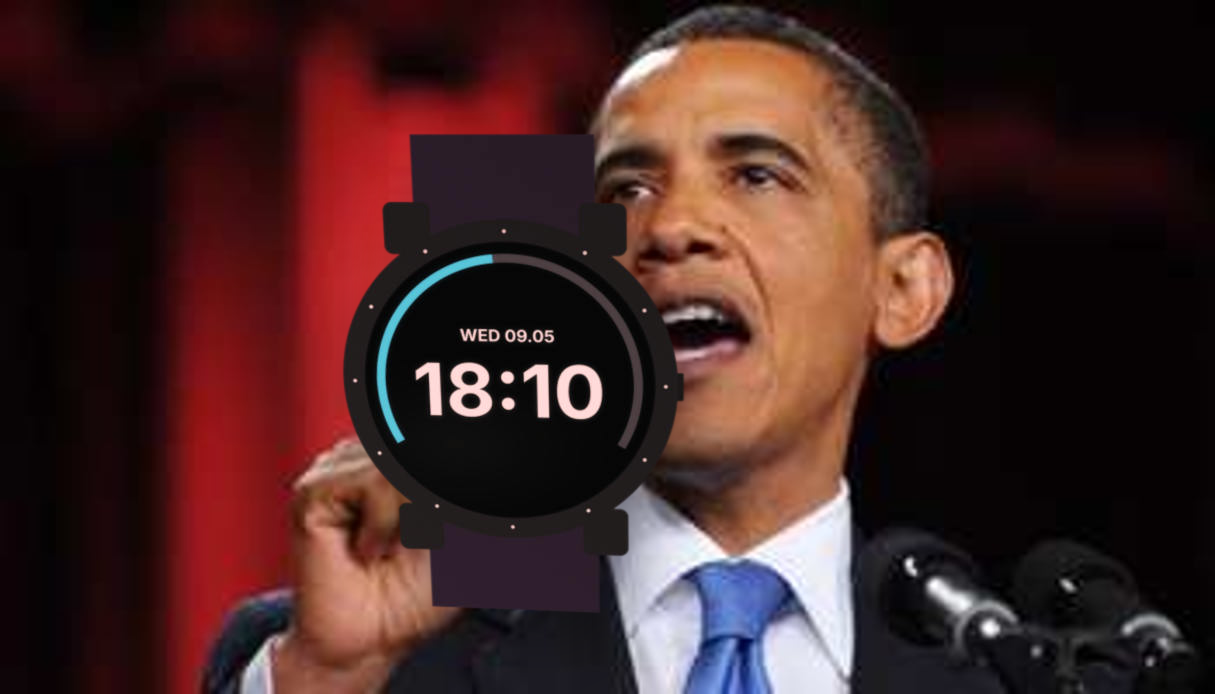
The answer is T18:10
